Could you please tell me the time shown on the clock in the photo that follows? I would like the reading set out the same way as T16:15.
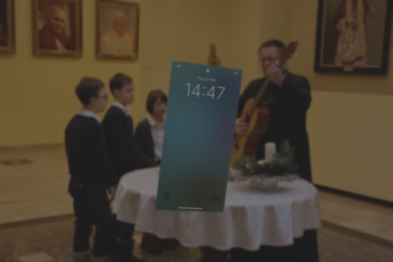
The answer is T14:47
